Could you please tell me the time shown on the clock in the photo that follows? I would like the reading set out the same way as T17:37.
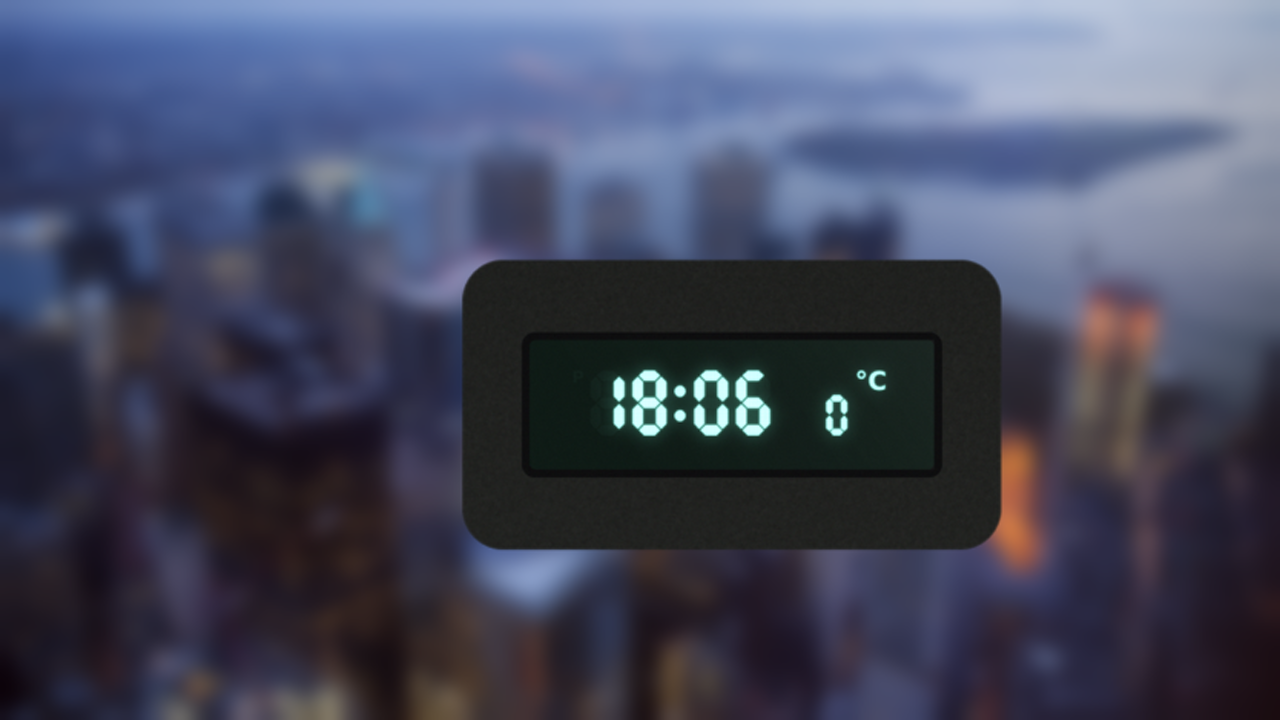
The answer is T18:06
